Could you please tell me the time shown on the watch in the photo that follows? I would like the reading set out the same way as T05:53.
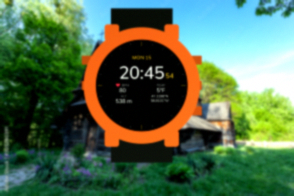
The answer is T20:45
